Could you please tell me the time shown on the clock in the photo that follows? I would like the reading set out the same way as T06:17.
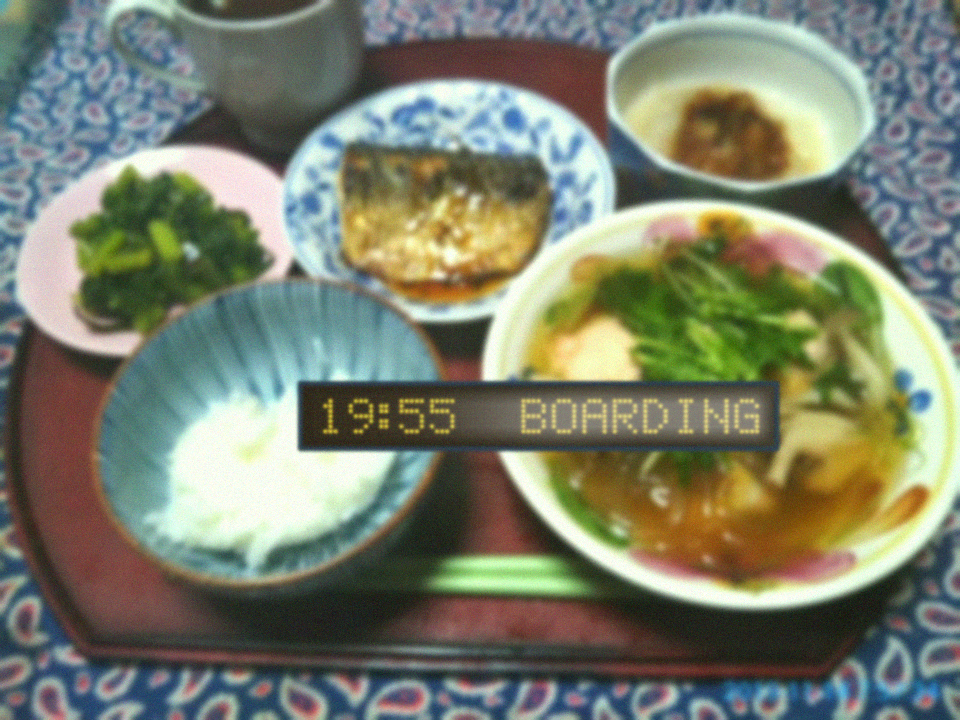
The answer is T19:55
